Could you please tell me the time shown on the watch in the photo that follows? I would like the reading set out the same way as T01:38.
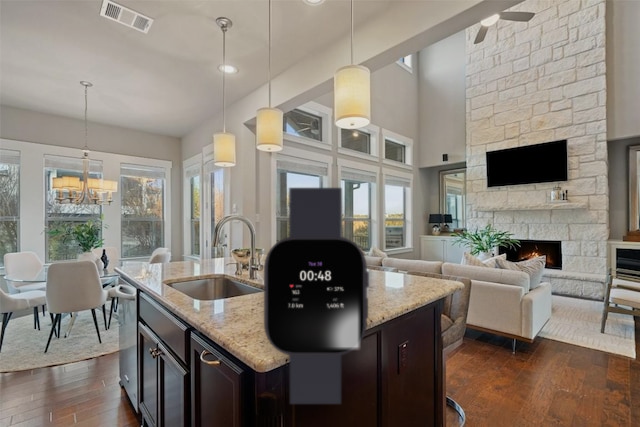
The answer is T00:48
